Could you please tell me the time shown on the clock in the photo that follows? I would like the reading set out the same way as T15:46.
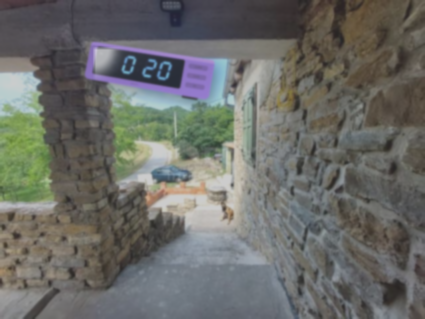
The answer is T00:20
